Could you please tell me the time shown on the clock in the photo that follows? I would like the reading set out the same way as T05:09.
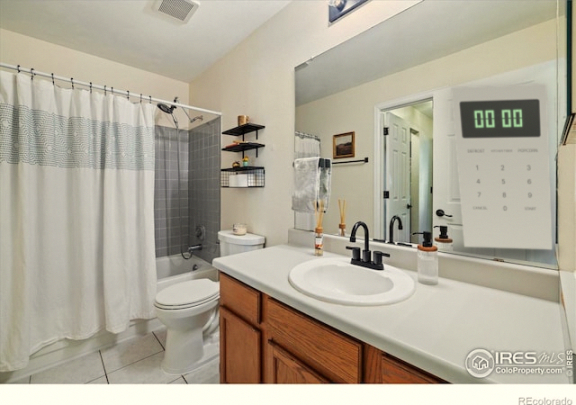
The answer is T00:00
